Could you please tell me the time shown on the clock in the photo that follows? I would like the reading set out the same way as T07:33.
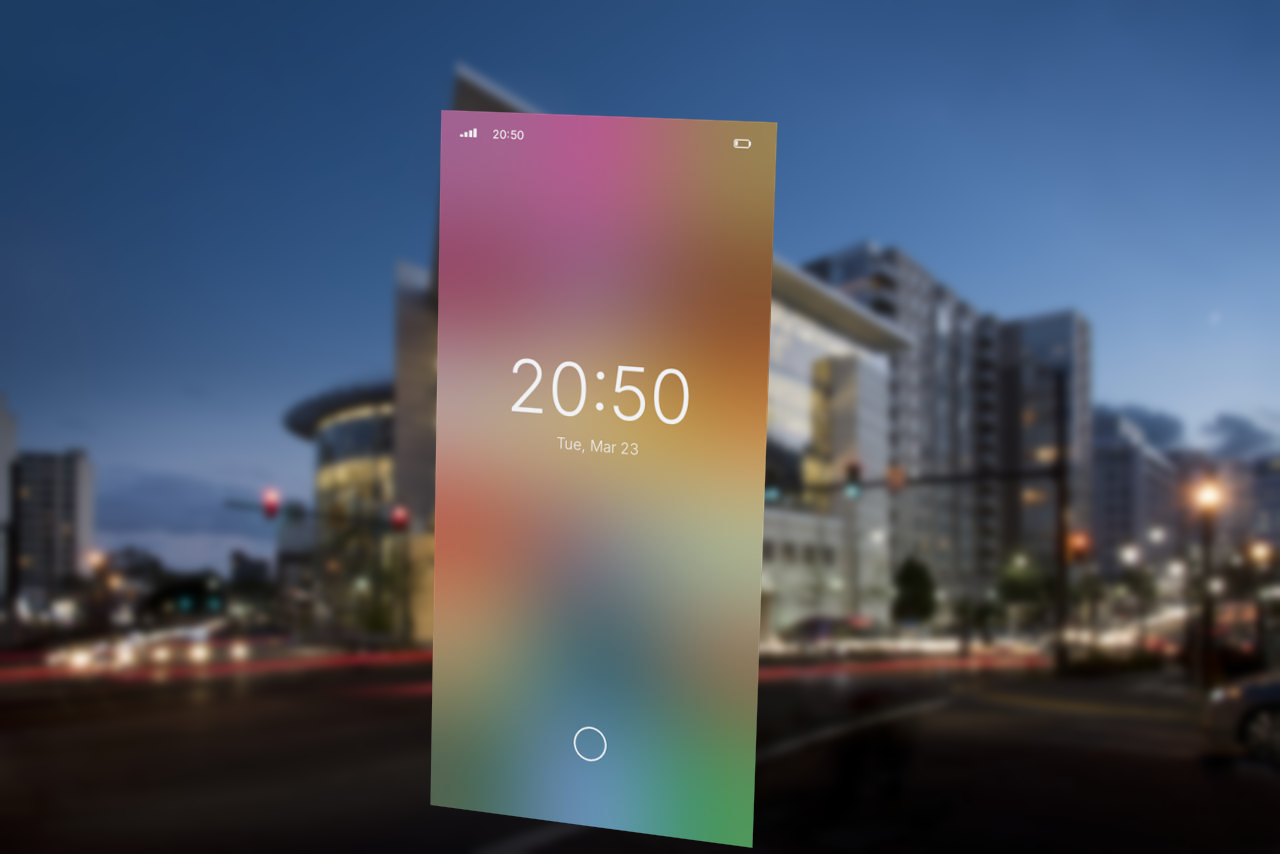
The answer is T20:50
